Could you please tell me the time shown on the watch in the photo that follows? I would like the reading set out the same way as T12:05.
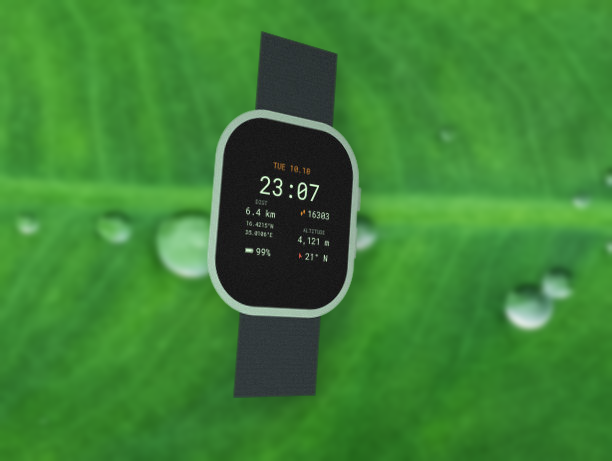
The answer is T23:07
